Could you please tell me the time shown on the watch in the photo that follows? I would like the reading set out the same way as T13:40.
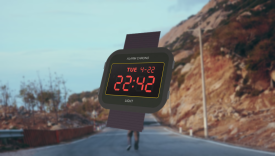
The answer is T22:42
